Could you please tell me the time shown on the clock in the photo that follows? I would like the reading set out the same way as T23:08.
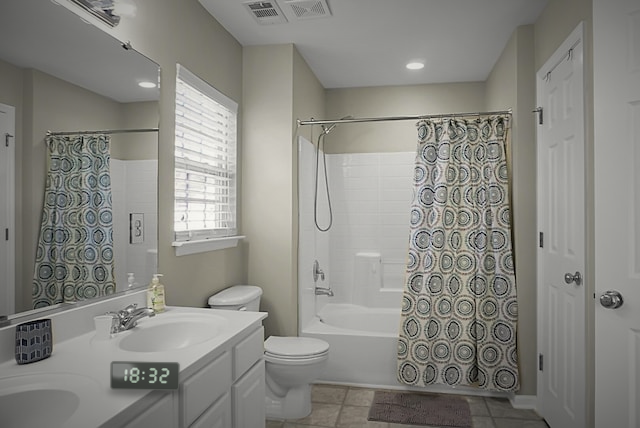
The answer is T18:32
